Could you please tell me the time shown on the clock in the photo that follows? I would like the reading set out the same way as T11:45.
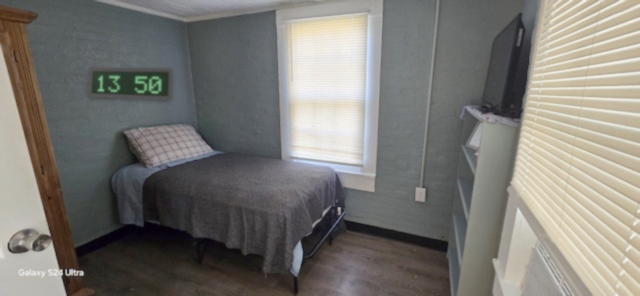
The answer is T13:50
